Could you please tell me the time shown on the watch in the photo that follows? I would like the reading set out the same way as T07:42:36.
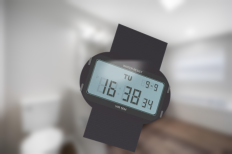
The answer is T16:38:34
